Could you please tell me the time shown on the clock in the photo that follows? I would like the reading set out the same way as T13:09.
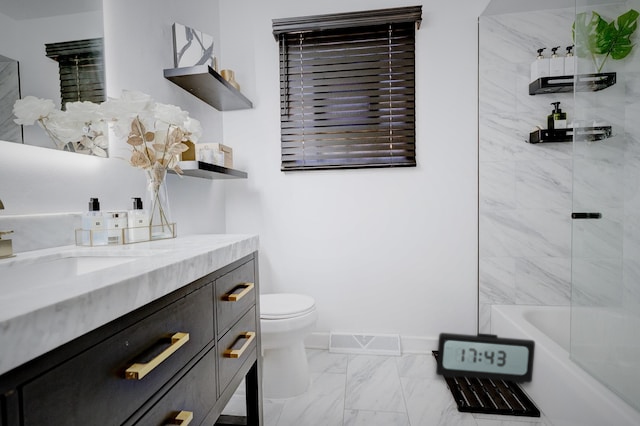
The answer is T17:43
